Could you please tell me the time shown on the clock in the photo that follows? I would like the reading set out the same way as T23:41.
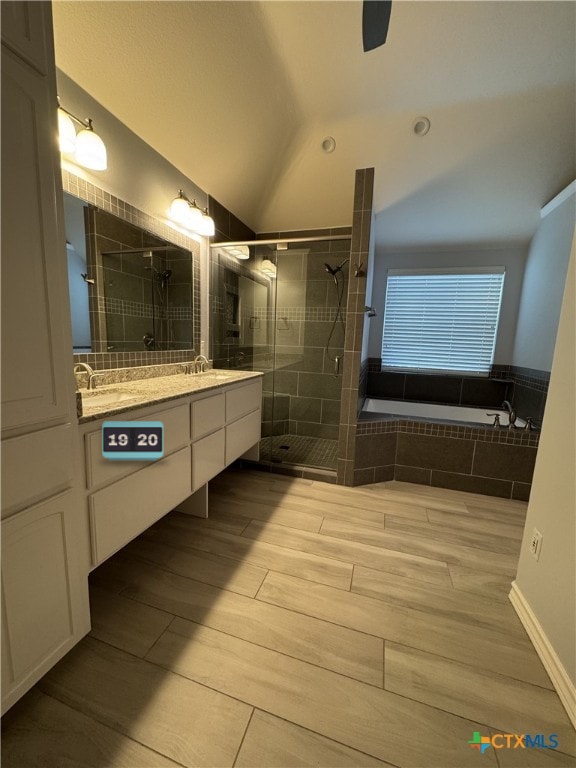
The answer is T19:20
